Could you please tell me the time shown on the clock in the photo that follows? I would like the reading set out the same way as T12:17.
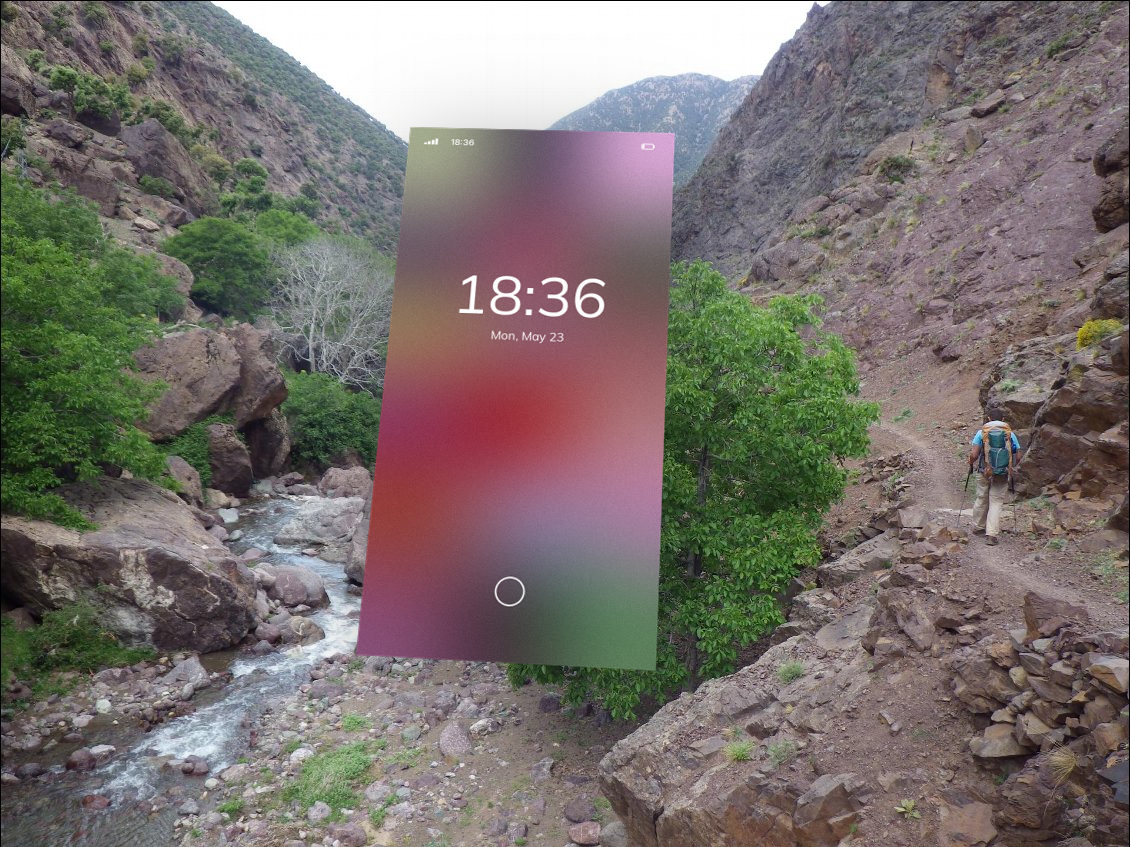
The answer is T18:36
